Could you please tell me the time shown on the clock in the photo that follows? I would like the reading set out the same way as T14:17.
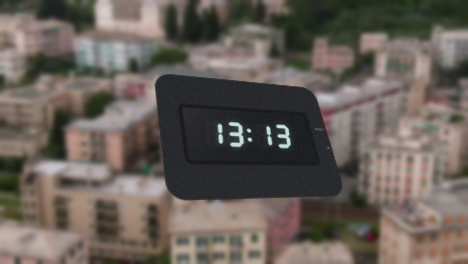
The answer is T13:13
